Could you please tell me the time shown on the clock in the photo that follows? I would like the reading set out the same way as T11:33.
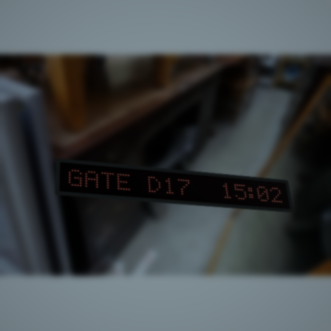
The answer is T15:02
